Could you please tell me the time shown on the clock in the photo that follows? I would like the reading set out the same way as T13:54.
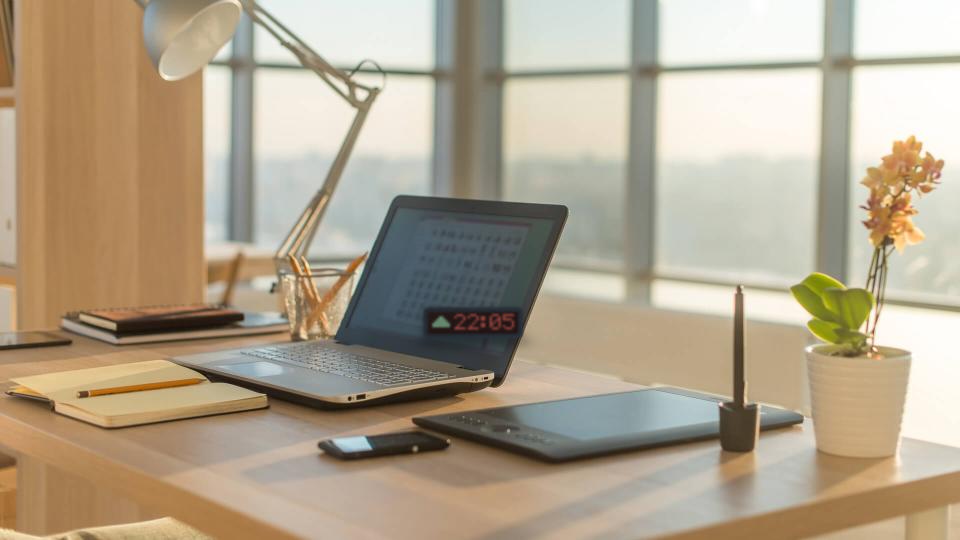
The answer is T22:05
